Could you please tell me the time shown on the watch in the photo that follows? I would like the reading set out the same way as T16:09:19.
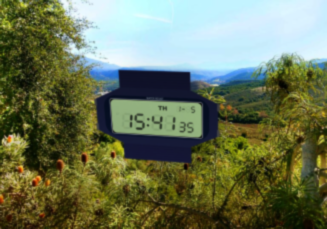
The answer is T15:41:35
